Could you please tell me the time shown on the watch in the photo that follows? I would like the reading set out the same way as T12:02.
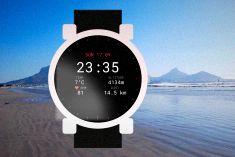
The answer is T23:35
